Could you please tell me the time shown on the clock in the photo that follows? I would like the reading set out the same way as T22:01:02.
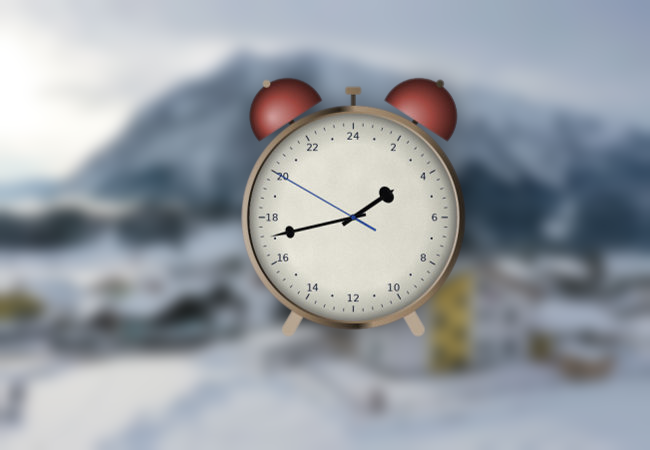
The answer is T03:42:50
